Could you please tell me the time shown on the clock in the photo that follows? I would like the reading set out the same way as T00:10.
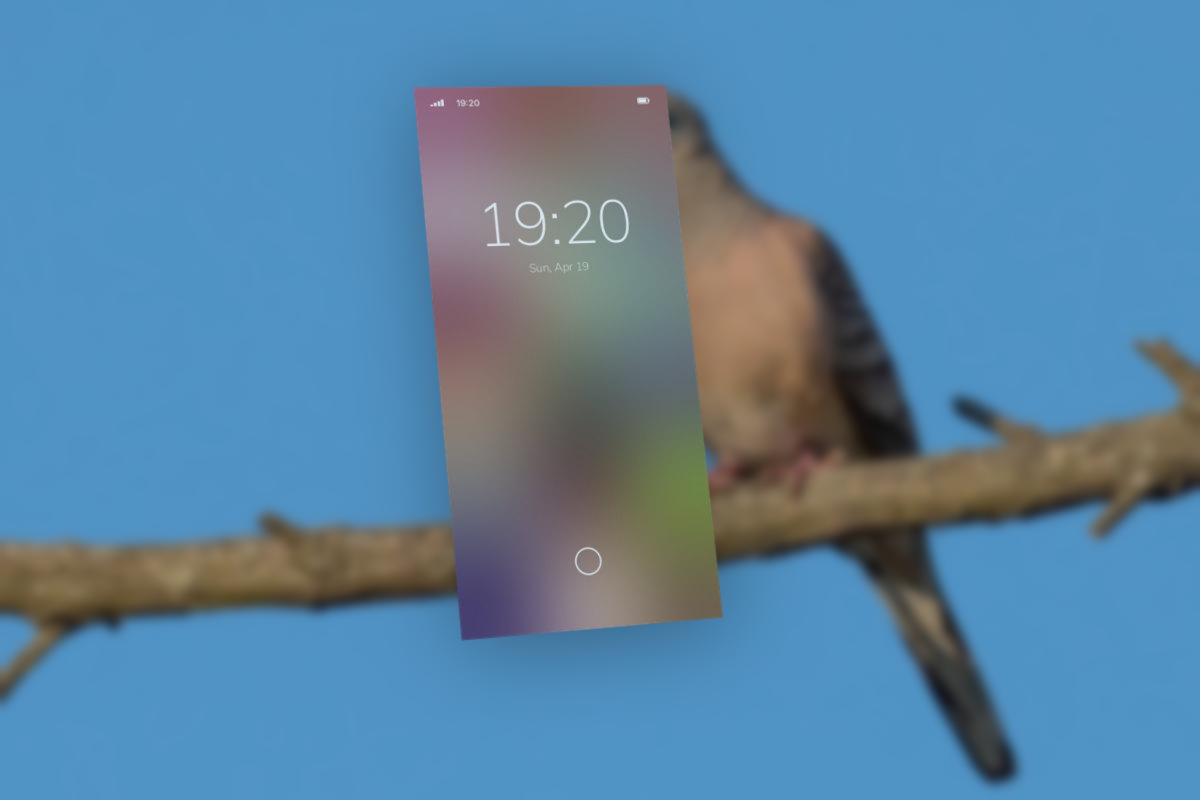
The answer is T19:20
